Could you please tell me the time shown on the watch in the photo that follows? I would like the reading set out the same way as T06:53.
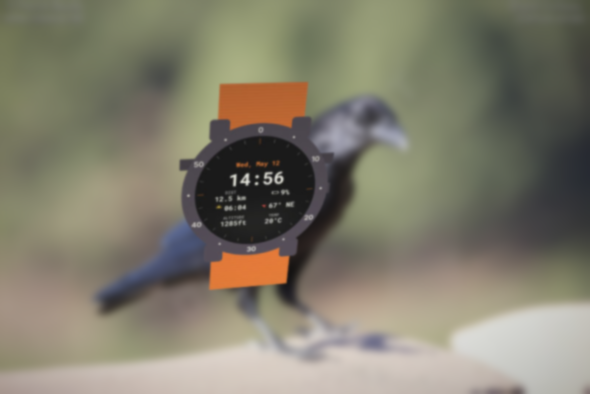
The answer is T14:56
